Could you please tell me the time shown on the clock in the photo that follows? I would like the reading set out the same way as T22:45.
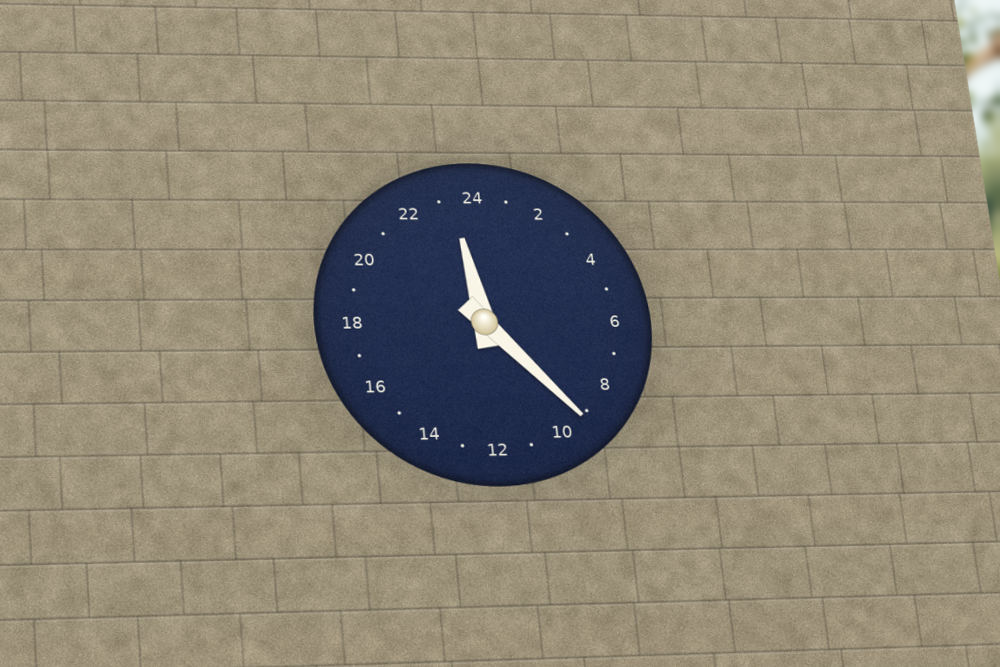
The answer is T23:23
